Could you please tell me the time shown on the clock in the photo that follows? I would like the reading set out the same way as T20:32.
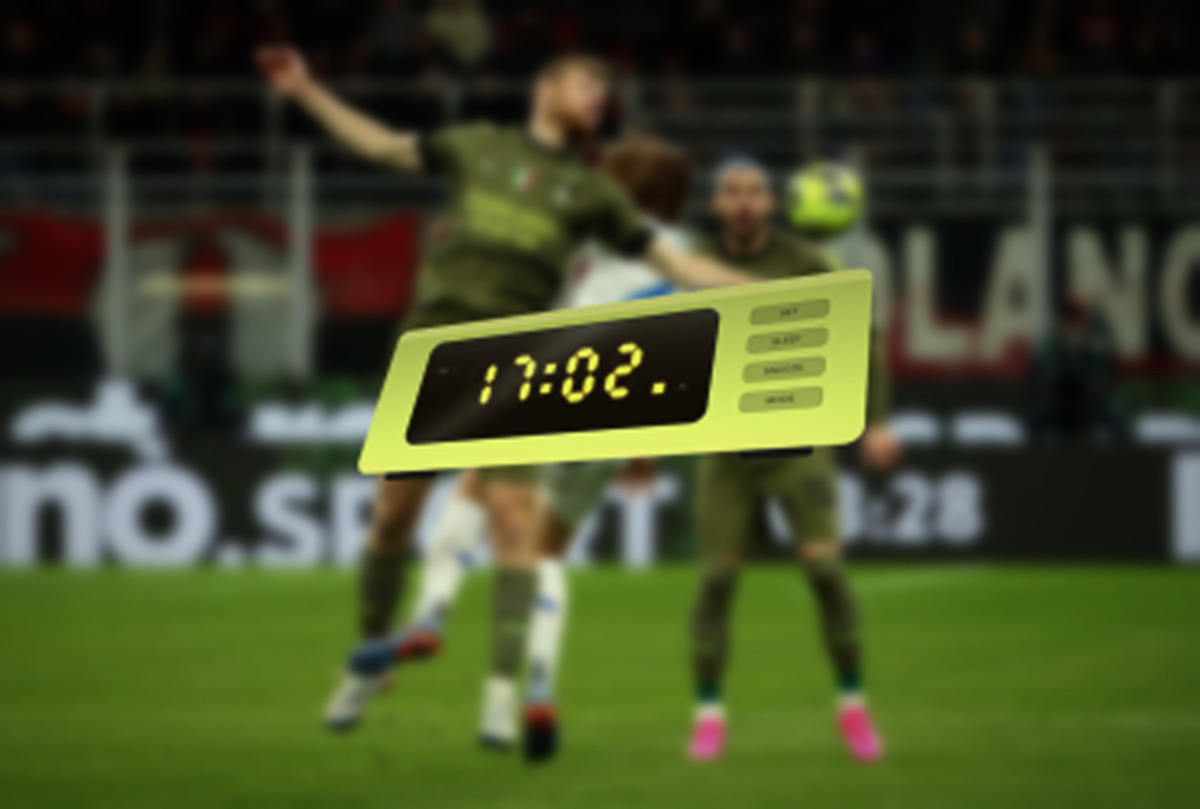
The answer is T17:02
